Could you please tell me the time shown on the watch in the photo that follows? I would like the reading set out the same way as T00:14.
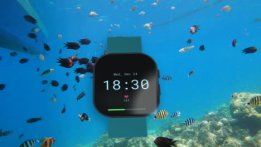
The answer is T18:30
